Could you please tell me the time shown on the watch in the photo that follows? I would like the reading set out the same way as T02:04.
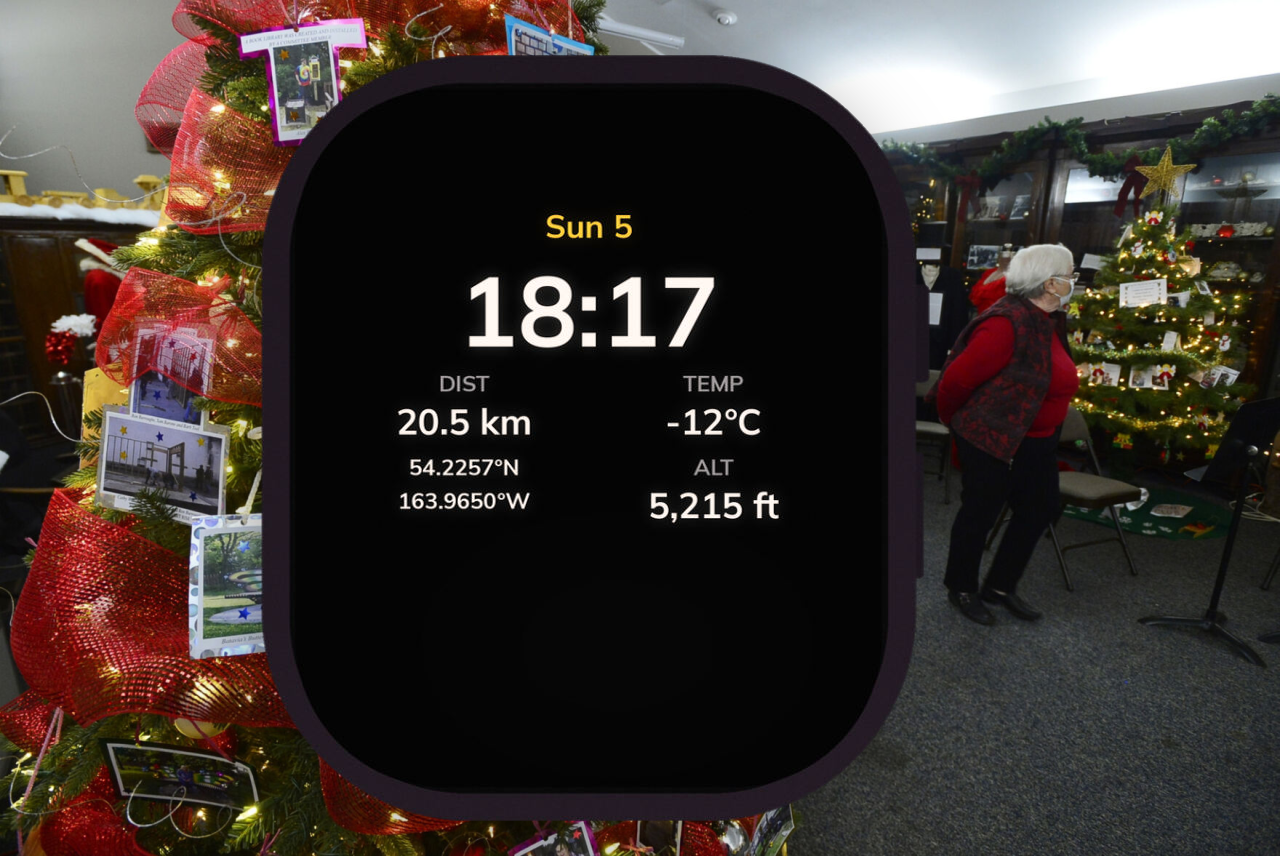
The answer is T18:17
